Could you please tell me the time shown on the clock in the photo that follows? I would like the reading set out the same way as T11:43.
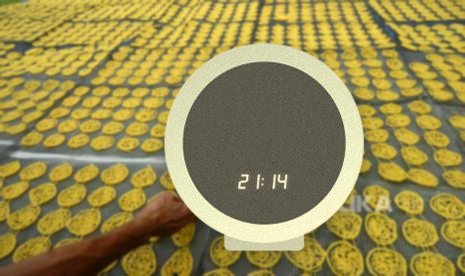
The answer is T21:14
